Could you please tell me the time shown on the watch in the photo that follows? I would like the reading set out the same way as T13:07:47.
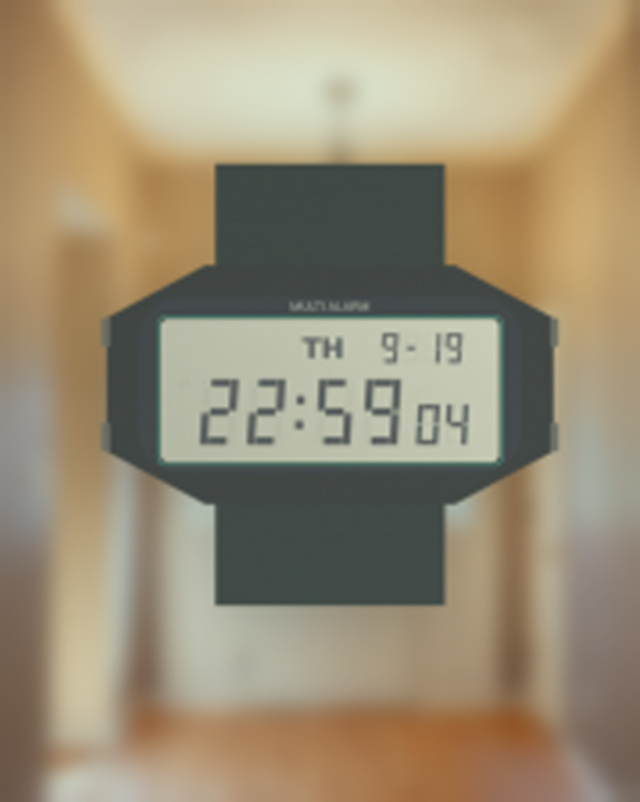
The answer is T22:59:04
